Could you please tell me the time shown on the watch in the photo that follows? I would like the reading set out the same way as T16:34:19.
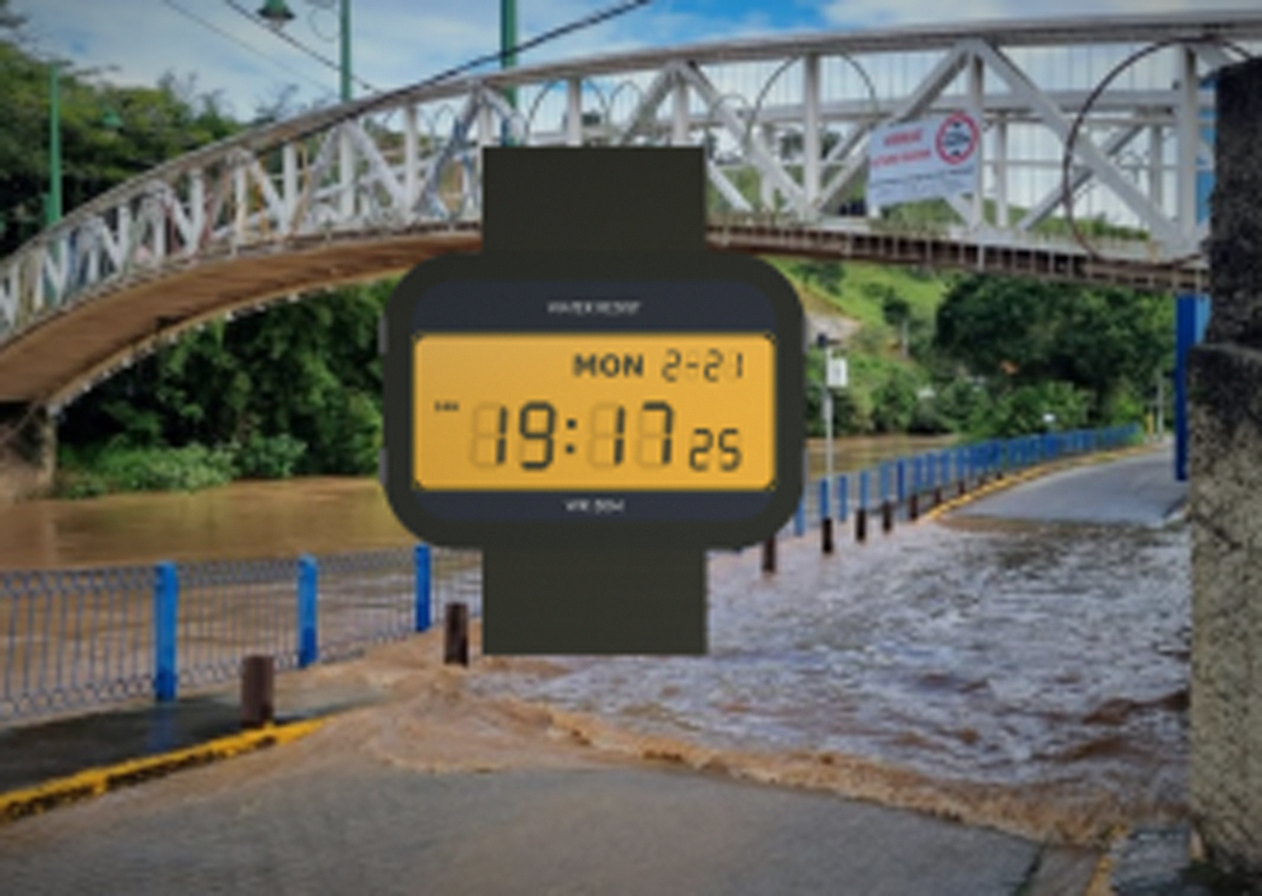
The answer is T19:17:25
